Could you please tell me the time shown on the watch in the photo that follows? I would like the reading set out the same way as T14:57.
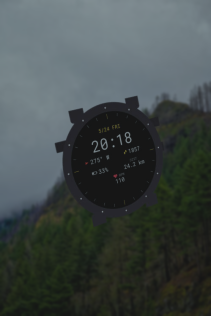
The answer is T20:18
